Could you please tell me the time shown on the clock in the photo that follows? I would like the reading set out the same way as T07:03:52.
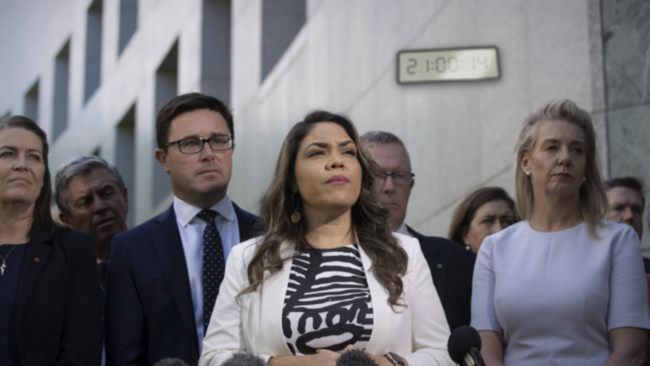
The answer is T21:00:14
